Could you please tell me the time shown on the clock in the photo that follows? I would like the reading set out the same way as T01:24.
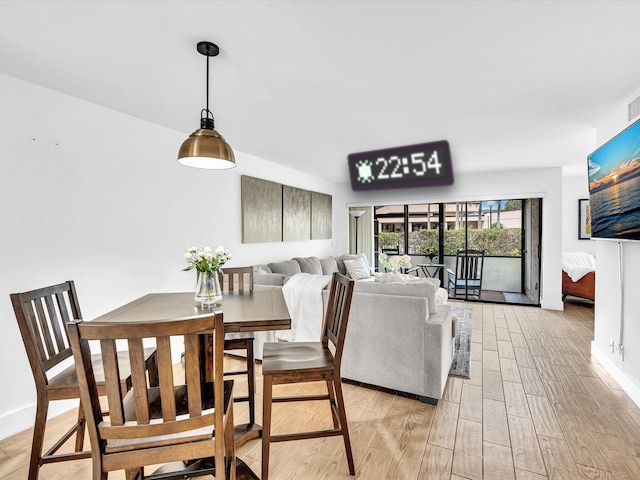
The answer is T22:54
